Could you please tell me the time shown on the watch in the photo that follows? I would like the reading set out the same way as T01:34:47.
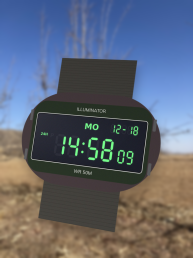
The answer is T14:58:09
